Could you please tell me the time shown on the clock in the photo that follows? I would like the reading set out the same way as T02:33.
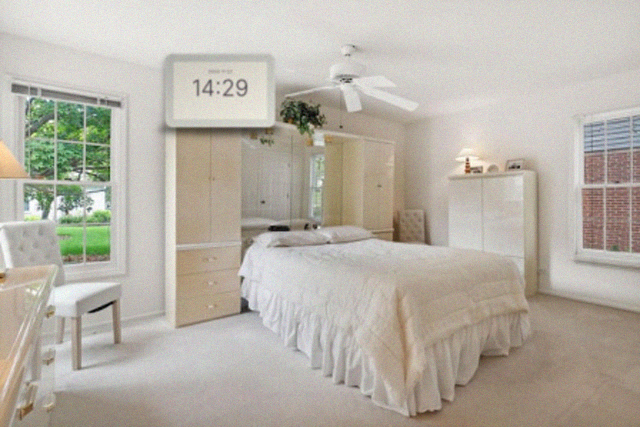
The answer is T14:29
